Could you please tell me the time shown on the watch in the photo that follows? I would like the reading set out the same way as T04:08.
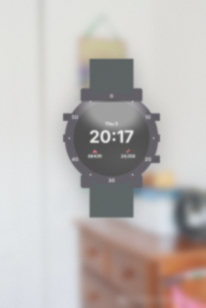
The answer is T20:17
